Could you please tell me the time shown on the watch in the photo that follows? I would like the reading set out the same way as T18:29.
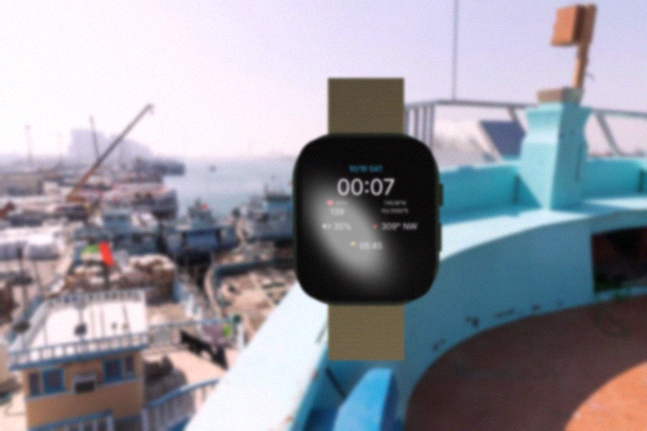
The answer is T00:07
